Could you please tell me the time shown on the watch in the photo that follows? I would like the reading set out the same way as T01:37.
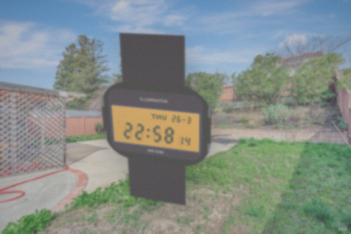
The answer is T22:58
